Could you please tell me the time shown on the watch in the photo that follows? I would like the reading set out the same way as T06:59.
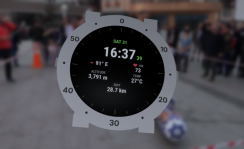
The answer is T16:37
